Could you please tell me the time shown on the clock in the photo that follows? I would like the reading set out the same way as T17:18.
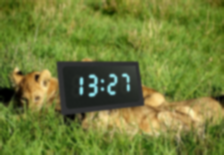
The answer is T13:27
